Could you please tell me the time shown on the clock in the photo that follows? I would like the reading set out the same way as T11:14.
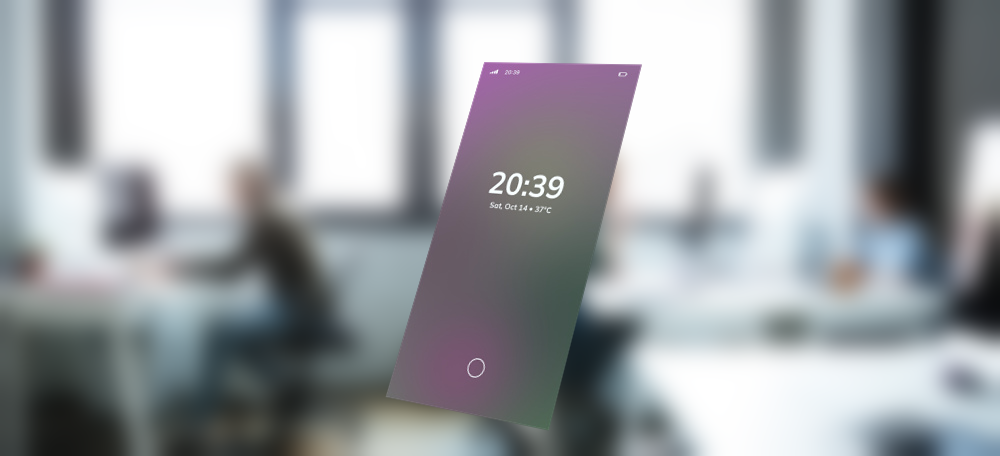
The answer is T20:39
